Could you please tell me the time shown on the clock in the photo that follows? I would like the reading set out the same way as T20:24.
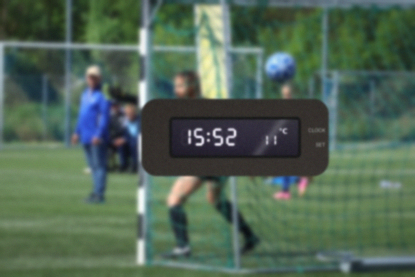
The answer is T15:52
